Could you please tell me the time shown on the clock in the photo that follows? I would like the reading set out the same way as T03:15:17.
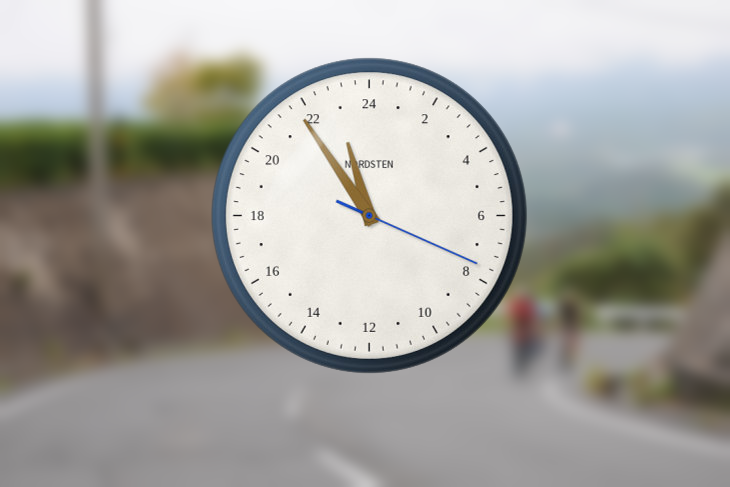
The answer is T22:54:19
